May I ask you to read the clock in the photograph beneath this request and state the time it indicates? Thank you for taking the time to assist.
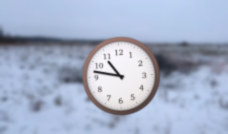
10:47
